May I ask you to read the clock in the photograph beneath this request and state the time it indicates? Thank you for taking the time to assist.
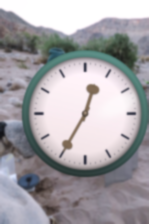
12:35
